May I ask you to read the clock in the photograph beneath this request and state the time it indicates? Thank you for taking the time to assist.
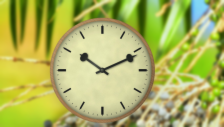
10:11
